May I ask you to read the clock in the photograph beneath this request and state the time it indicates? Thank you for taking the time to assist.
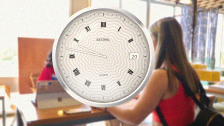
9:47
